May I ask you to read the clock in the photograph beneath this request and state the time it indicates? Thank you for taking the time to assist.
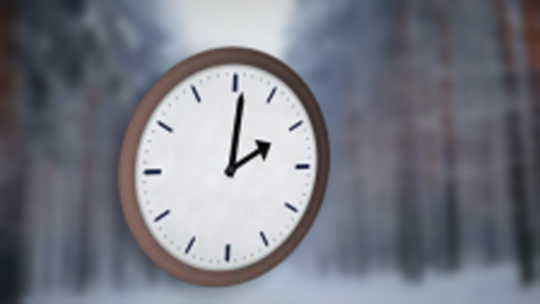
2:01
